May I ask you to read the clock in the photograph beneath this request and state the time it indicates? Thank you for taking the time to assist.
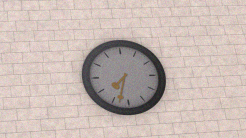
7:33
